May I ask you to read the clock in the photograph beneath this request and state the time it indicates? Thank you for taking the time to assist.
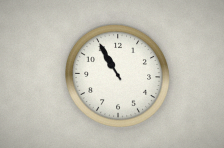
10:55
